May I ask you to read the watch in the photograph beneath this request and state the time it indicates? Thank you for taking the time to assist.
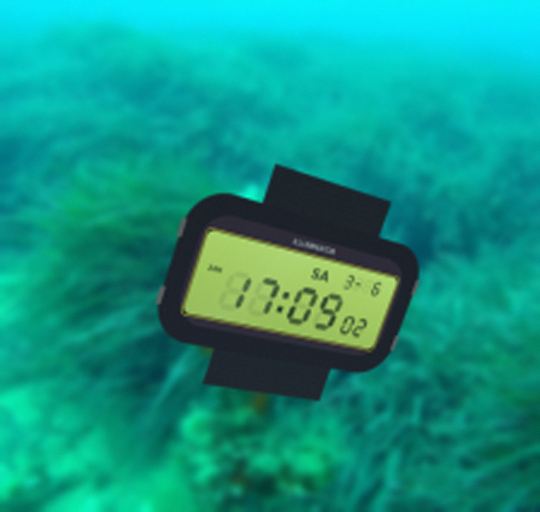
17:09:02
